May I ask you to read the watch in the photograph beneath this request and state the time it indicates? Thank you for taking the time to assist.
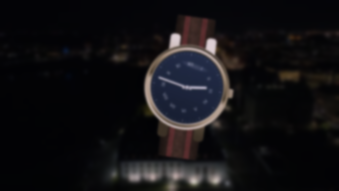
2:47
